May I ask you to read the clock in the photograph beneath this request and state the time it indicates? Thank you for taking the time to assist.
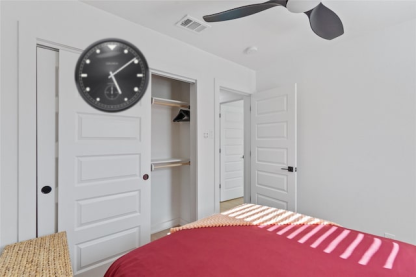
5:09
